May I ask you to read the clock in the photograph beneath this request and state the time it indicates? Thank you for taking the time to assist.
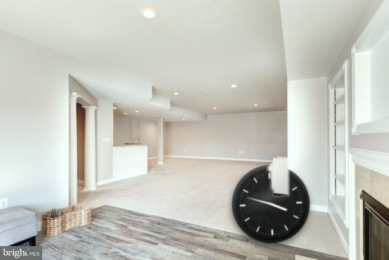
3:48
